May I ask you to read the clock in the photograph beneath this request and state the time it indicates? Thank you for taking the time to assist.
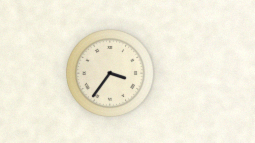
3:36
